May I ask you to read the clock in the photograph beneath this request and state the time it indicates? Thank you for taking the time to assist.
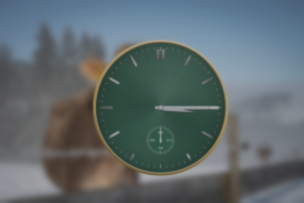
3:15
